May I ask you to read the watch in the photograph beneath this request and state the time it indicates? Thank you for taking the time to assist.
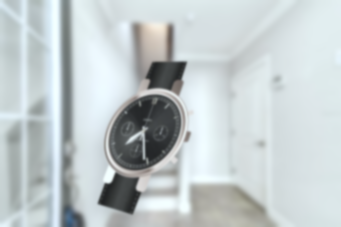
7:26
